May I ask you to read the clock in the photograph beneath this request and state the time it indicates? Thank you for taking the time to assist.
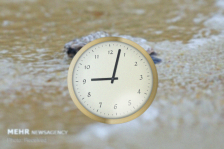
9:03
